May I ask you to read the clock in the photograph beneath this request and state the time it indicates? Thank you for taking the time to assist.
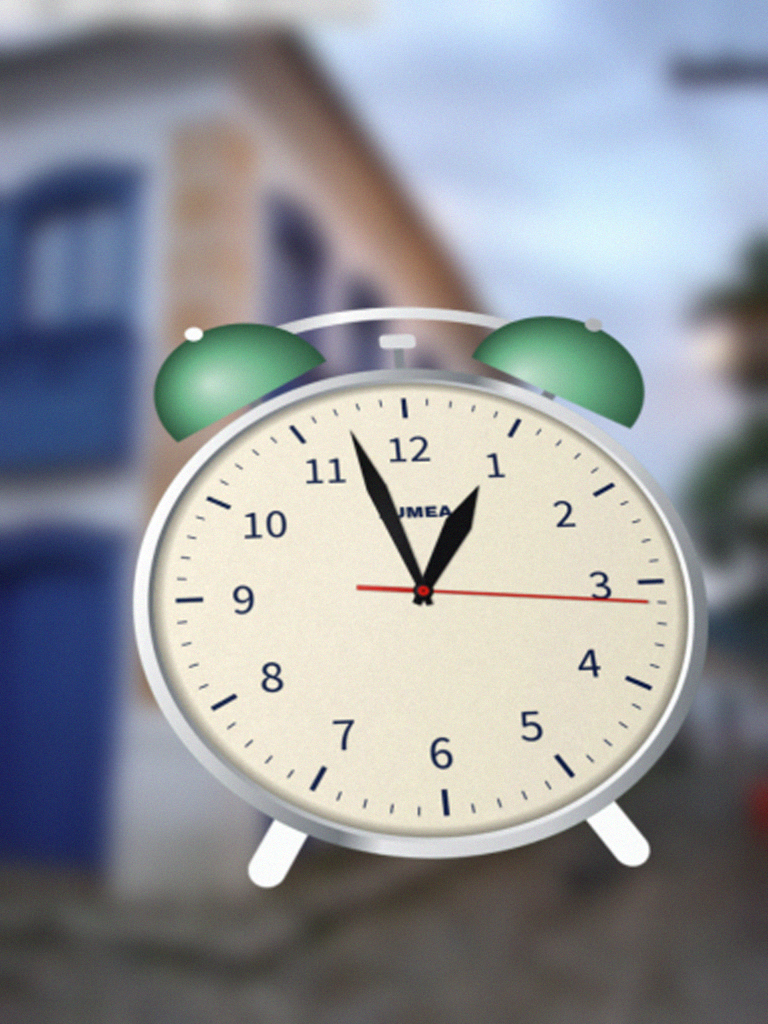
12:57:16
